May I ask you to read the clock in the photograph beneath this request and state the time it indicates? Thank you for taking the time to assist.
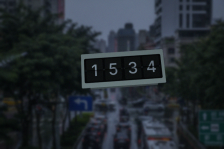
15:34
